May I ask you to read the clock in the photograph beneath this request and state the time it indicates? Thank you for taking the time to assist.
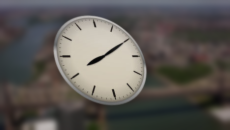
8:10
